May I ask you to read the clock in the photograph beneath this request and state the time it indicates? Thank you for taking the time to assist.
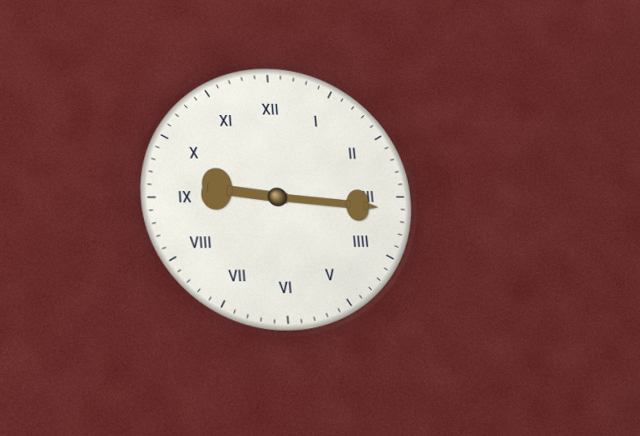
9:16
